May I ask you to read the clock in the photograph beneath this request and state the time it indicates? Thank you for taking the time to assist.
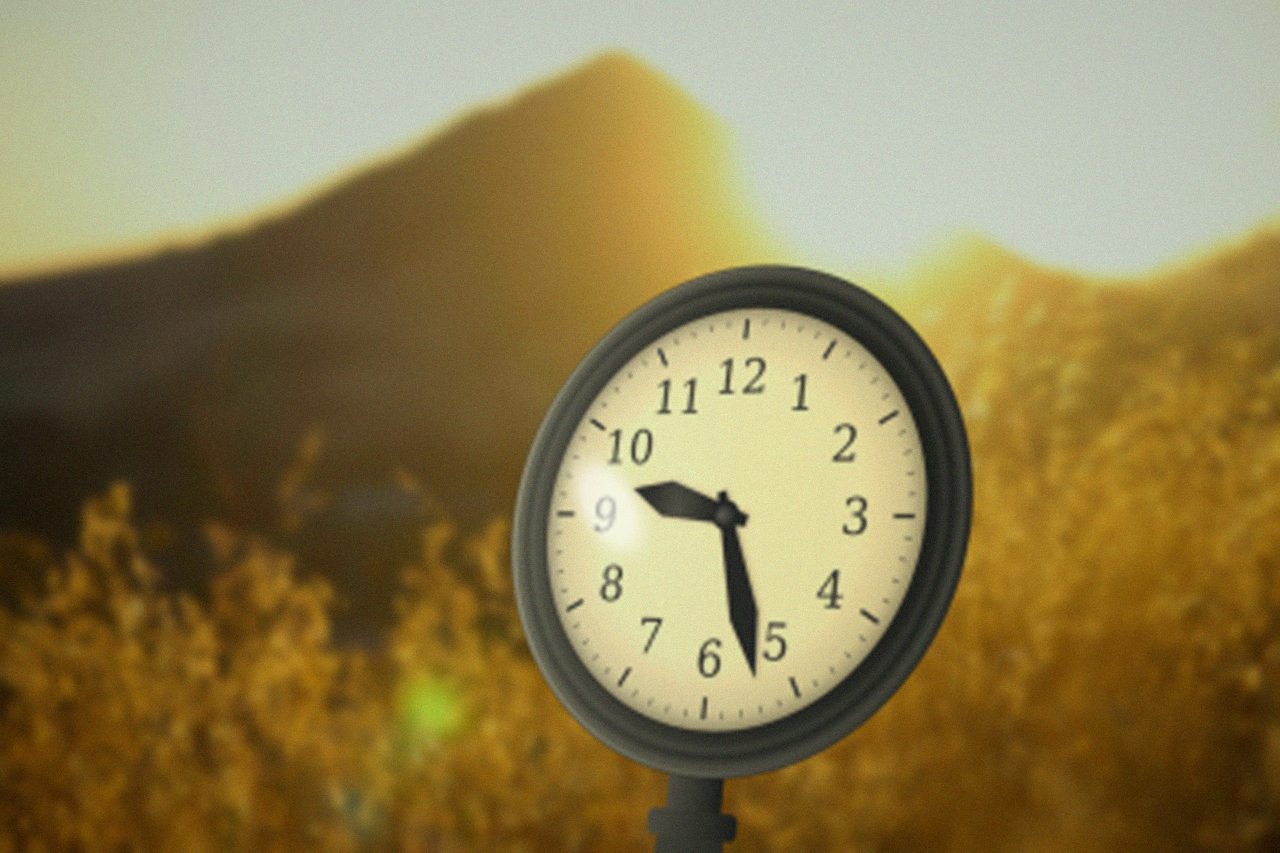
9:27
